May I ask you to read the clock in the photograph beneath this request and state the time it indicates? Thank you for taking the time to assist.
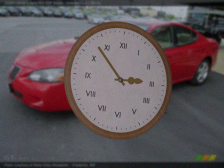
2:53
